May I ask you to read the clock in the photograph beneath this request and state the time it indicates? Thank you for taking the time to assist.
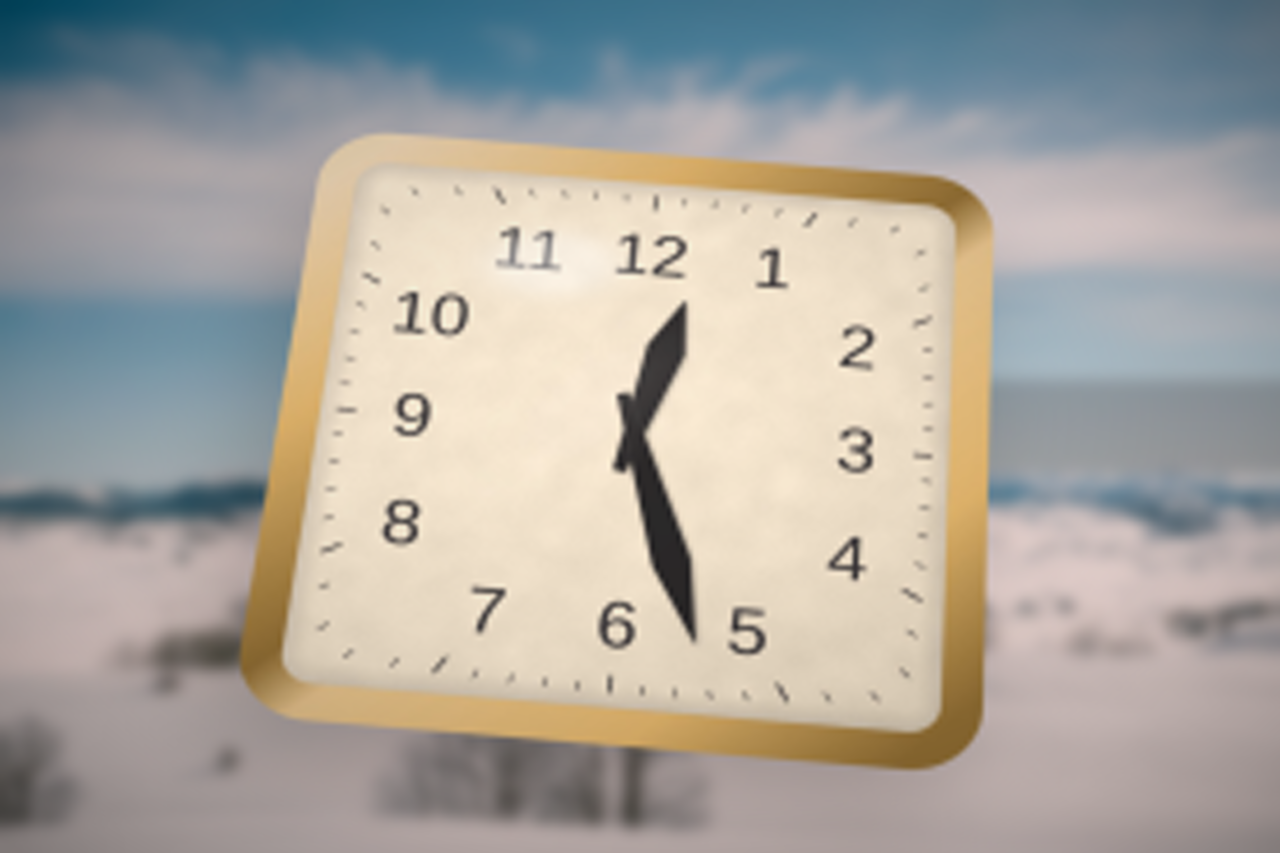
12:27
